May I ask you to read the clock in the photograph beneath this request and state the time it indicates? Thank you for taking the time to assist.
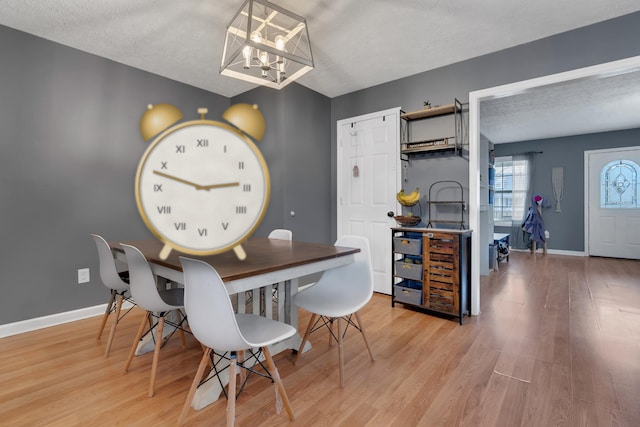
2:48
